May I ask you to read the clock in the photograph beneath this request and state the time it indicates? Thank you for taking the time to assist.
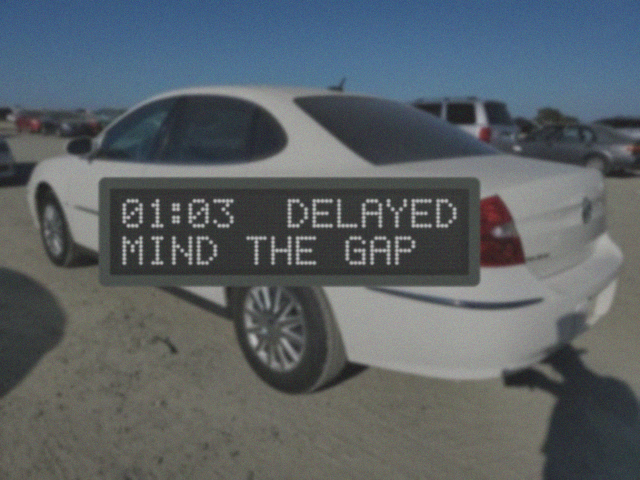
1:03
